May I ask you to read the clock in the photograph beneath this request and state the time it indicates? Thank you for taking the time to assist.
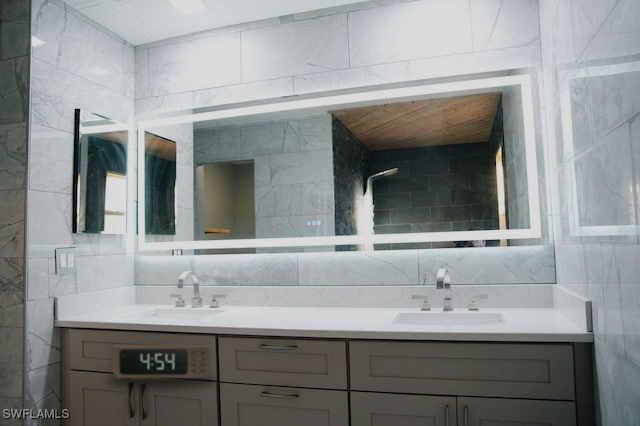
4:54
